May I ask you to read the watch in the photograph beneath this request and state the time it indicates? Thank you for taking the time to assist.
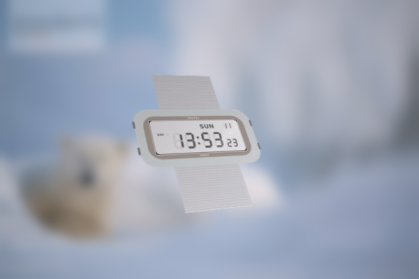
13:53:23
